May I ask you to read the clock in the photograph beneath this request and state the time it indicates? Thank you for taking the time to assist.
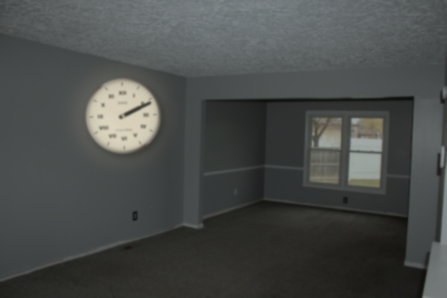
2:11
